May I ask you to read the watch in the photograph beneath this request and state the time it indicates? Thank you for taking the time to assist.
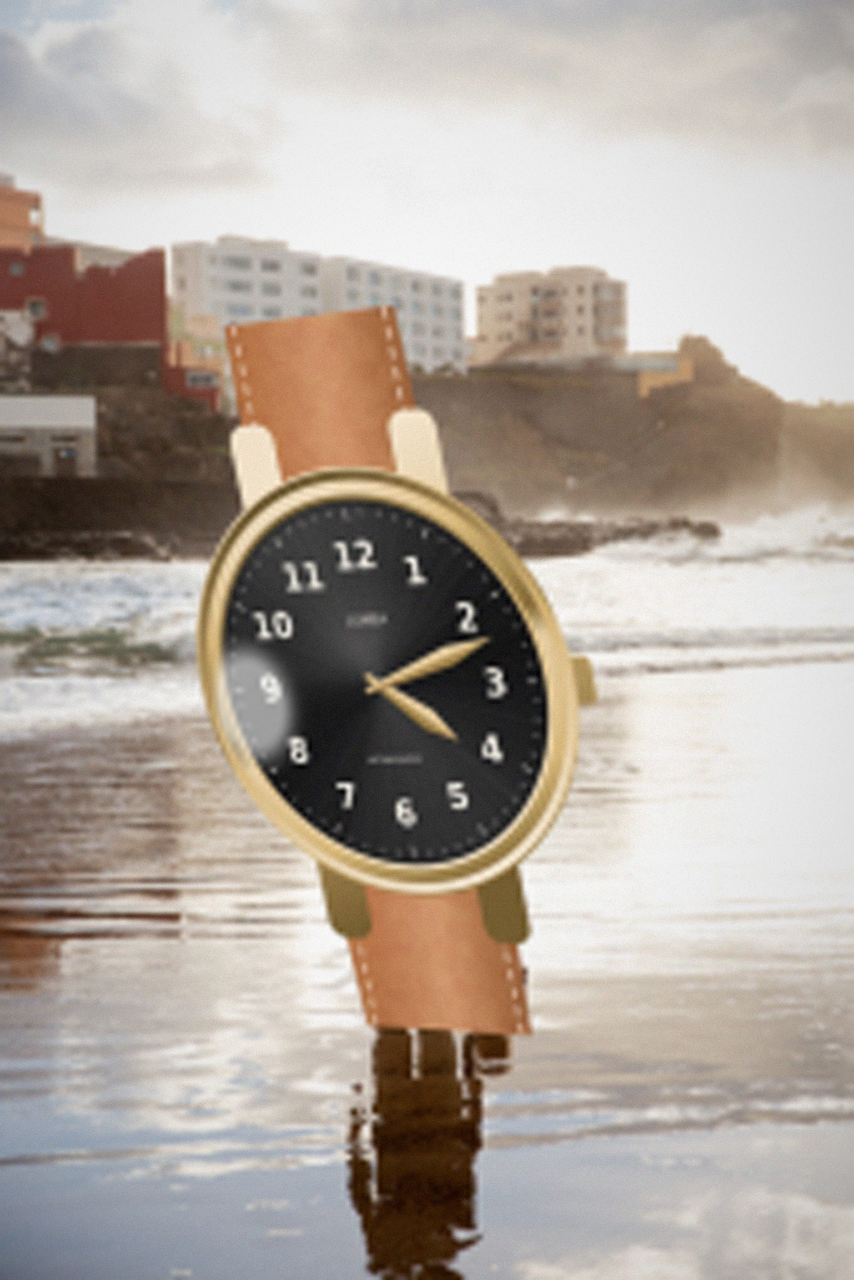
4:12
